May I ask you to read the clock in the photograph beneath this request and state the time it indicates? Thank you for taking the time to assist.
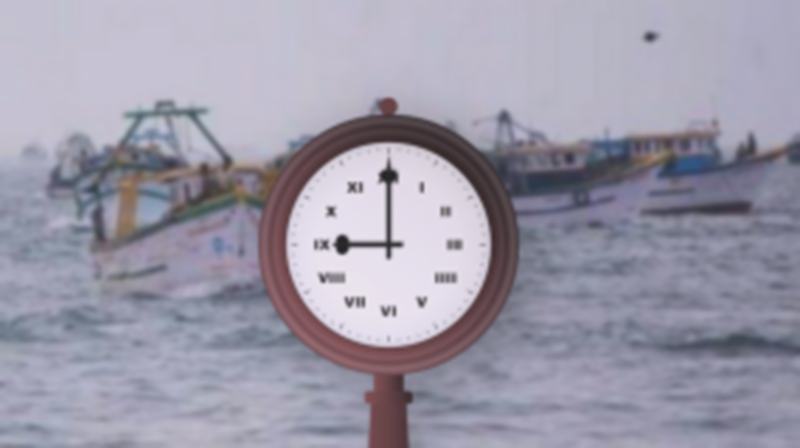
9:00
